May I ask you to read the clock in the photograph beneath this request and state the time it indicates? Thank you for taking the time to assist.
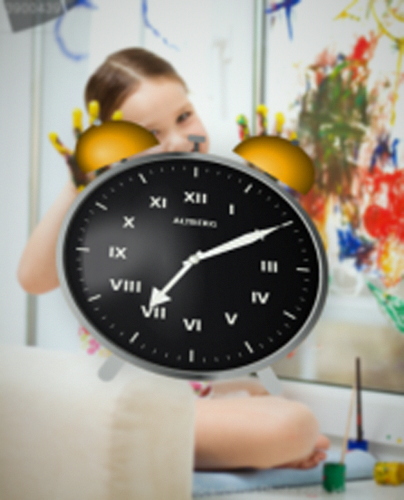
7:10
